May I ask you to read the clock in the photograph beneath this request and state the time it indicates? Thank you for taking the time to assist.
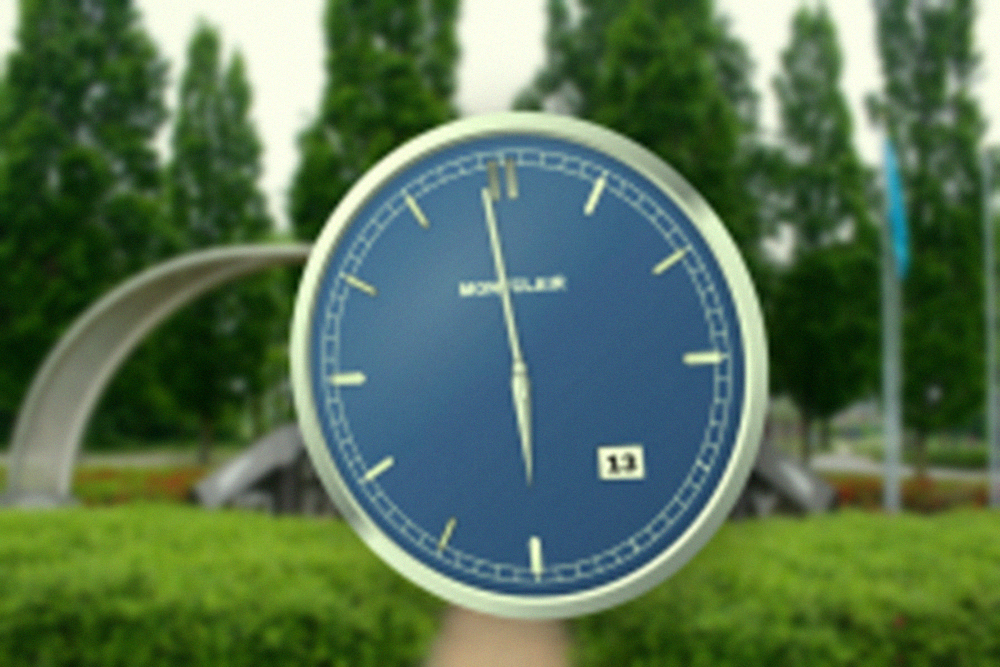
5:59
